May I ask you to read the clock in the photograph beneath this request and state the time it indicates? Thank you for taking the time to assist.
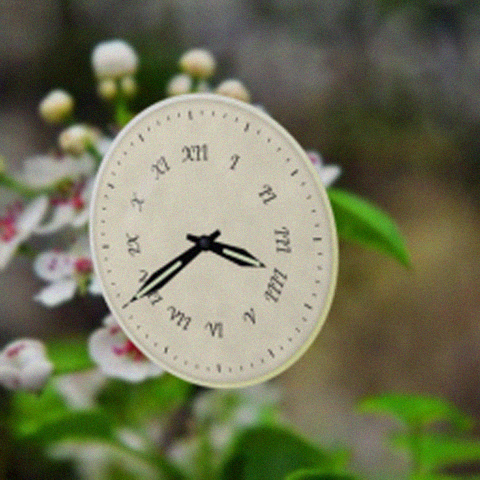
3:40
